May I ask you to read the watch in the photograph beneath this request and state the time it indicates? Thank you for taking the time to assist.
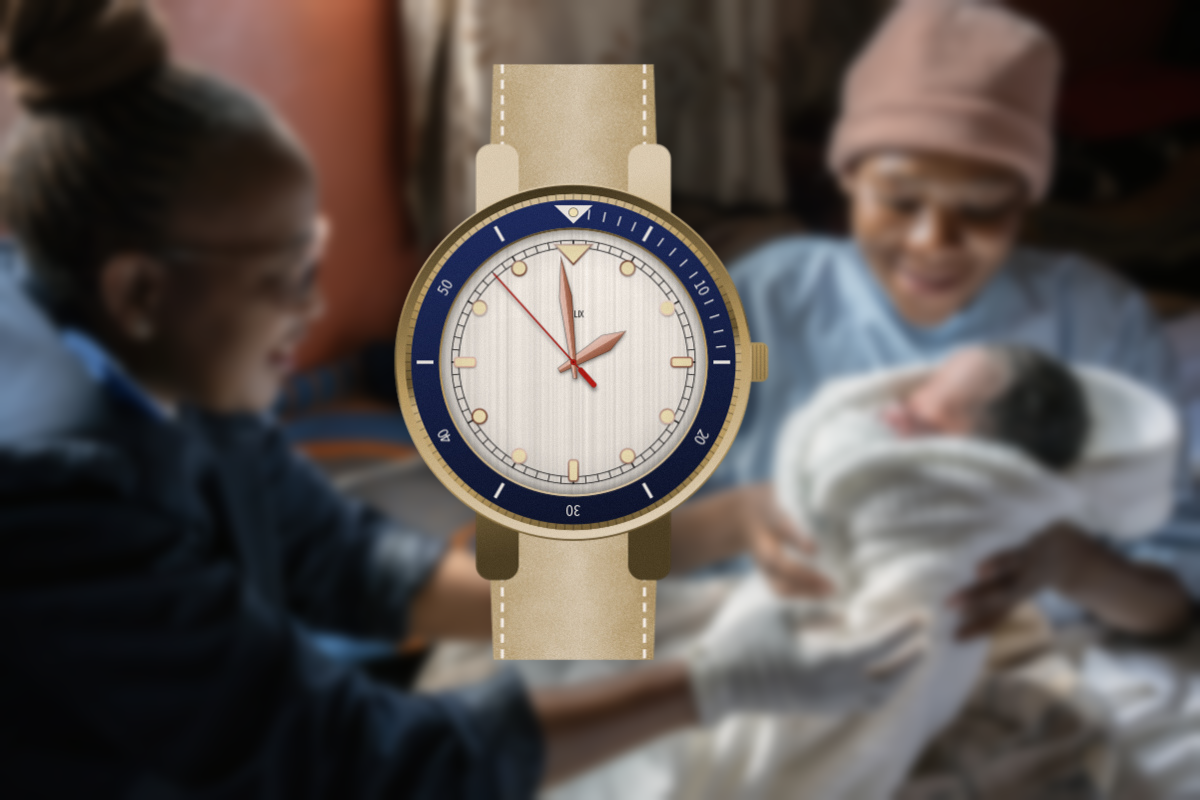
1:58:53
